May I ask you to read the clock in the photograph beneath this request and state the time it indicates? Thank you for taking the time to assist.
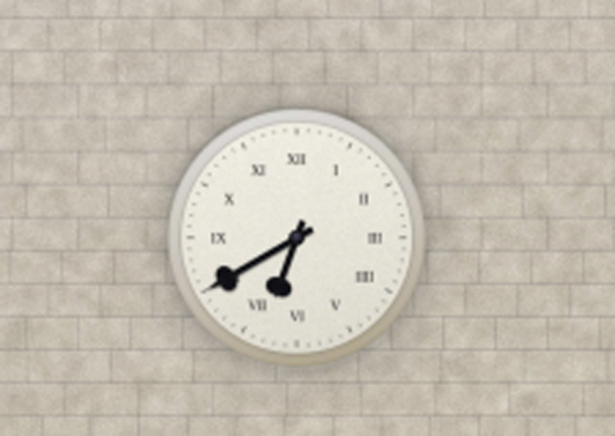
6:40
